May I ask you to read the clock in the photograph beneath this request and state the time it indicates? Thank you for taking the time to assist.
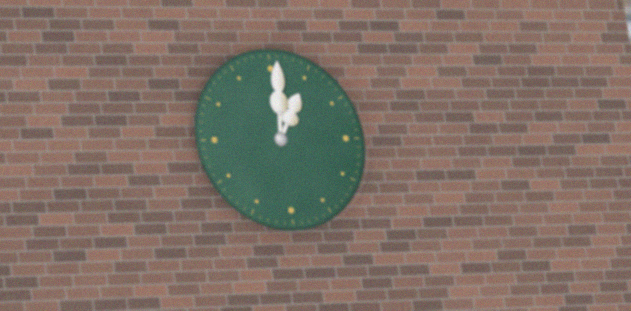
1:01
